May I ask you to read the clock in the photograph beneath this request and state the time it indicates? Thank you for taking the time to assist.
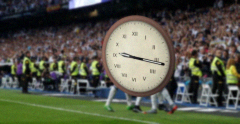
9:16
